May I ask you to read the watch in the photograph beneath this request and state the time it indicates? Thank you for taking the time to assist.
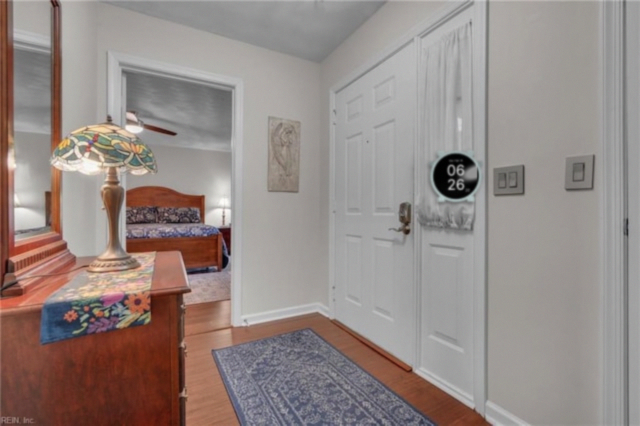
6:26
